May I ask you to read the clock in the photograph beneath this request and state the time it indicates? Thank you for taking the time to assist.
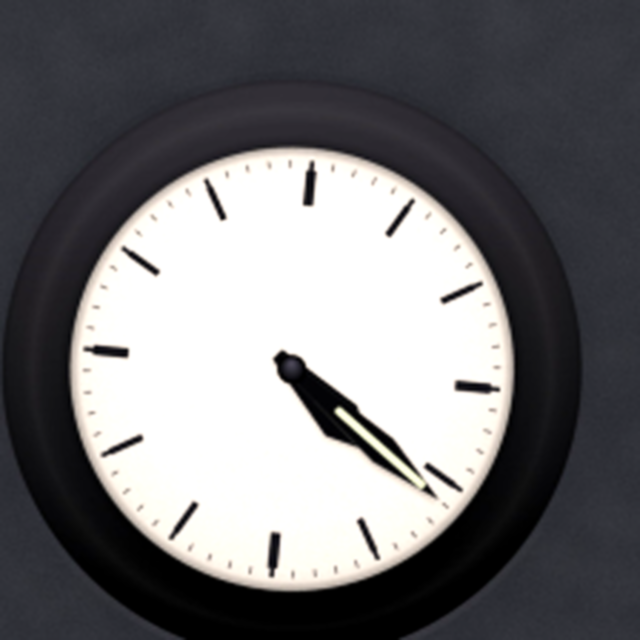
4:21
